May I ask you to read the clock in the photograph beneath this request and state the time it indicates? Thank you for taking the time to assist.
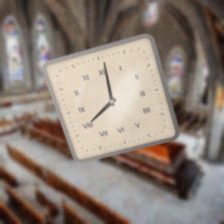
8:01
